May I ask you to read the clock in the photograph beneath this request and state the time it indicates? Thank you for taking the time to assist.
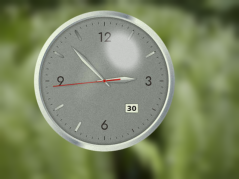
2:52:44
